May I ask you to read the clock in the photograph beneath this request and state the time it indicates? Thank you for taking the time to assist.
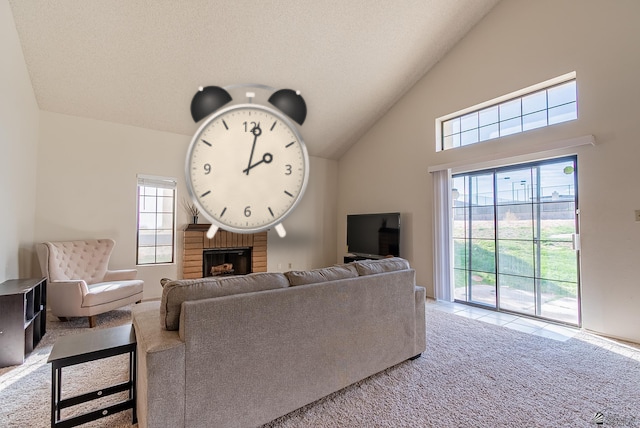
2:02
